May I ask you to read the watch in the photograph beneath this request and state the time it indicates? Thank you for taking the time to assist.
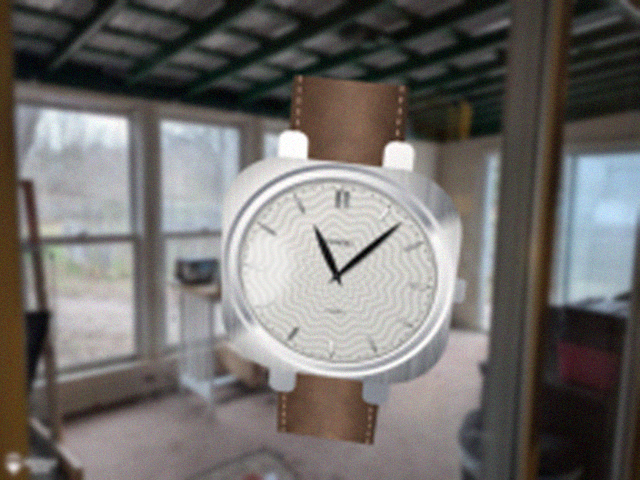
11:07
